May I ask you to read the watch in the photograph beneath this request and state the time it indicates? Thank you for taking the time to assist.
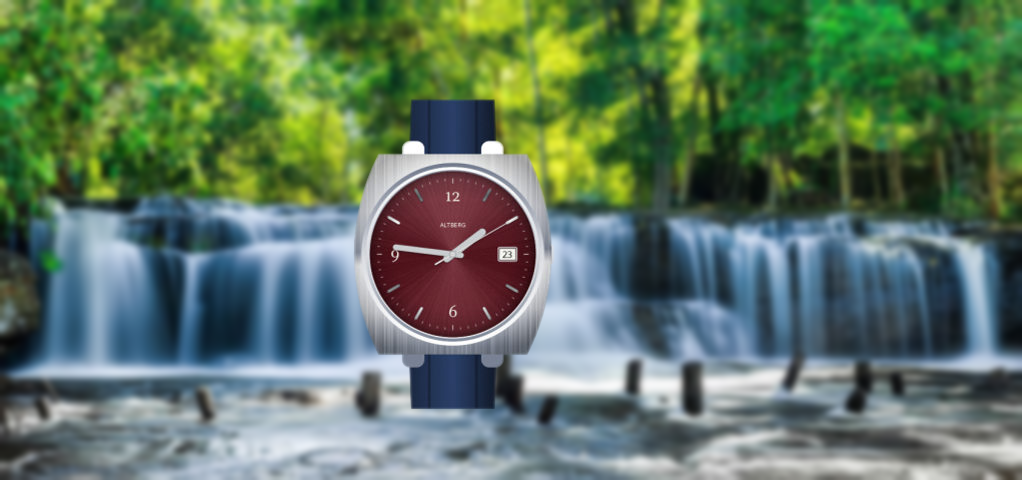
1:46:10
